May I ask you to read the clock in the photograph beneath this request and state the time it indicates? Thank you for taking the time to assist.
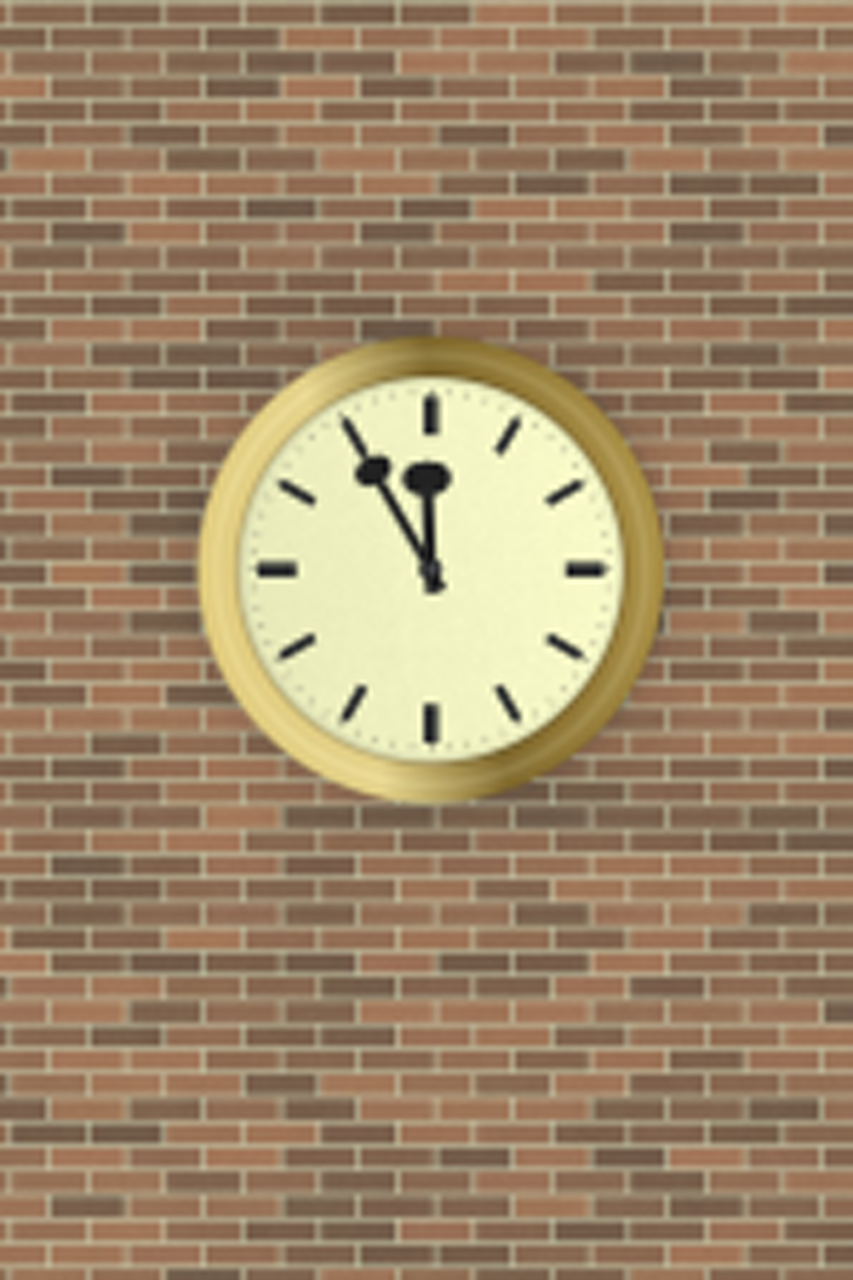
11:55
